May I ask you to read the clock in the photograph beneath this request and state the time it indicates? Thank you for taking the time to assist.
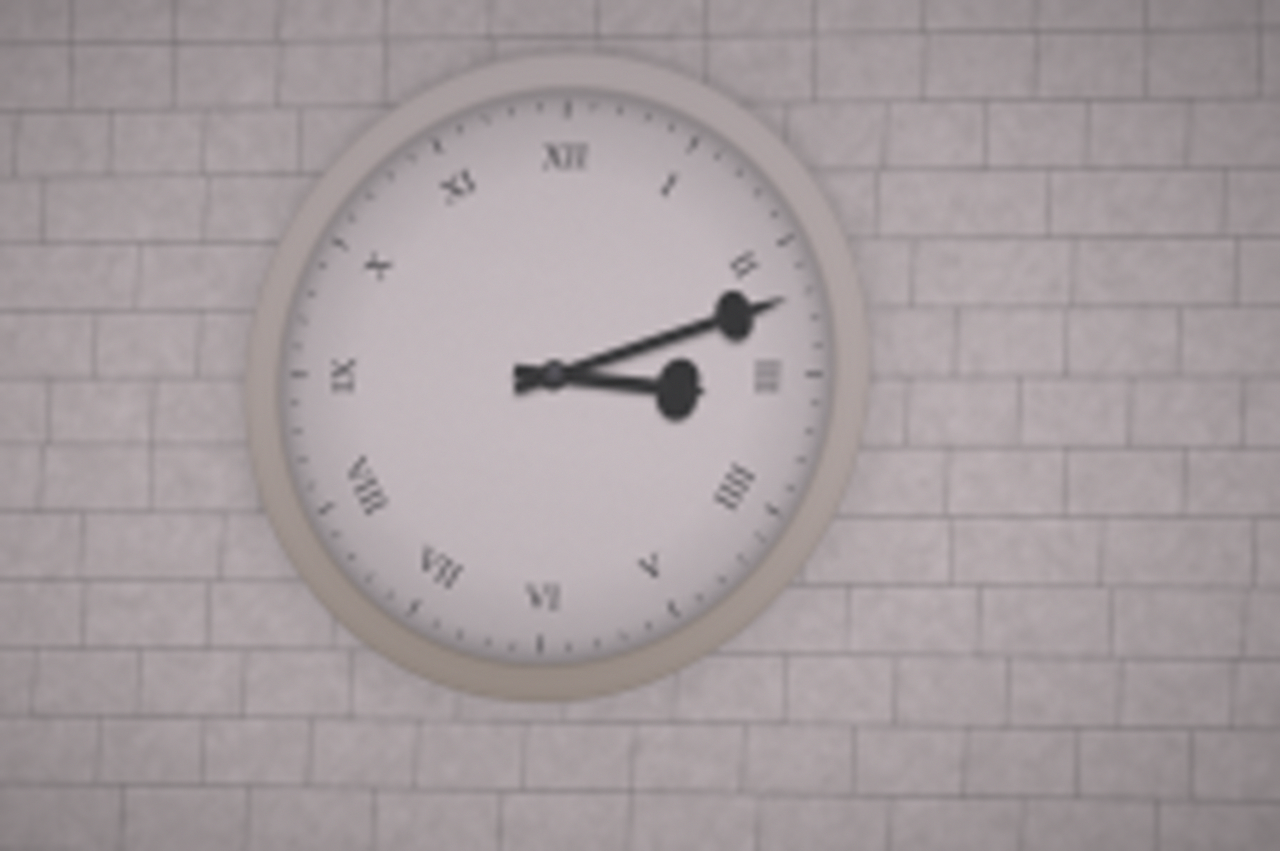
3:12
